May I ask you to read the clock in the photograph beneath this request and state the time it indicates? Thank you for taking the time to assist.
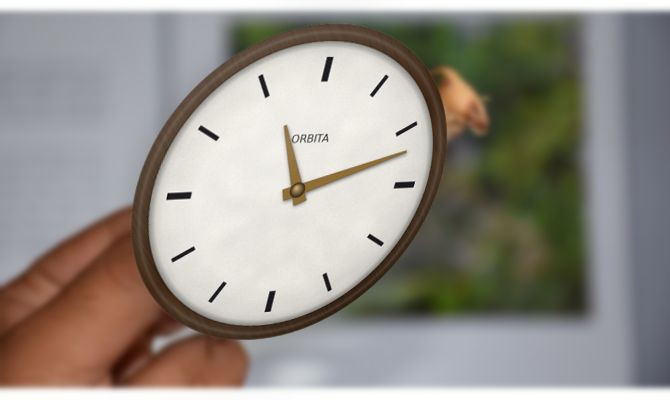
11:12
